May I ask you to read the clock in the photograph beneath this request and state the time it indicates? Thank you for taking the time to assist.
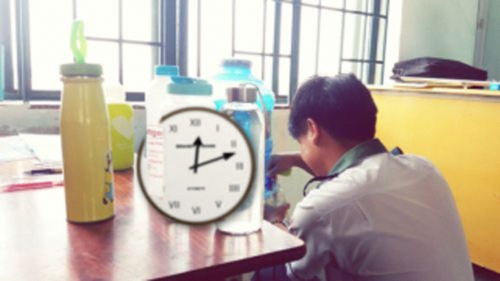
12:12
